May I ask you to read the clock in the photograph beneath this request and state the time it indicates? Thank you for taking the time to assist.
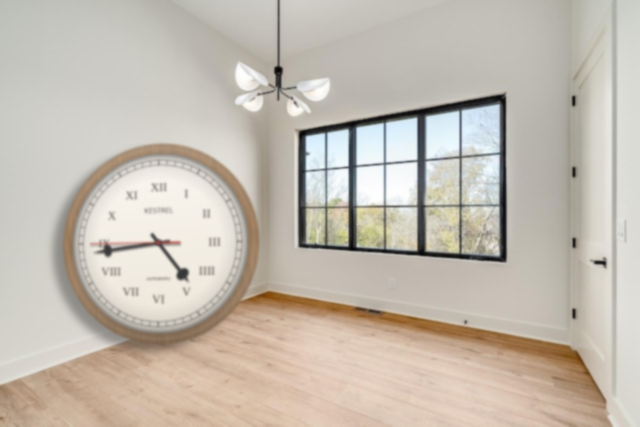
4:43:45
